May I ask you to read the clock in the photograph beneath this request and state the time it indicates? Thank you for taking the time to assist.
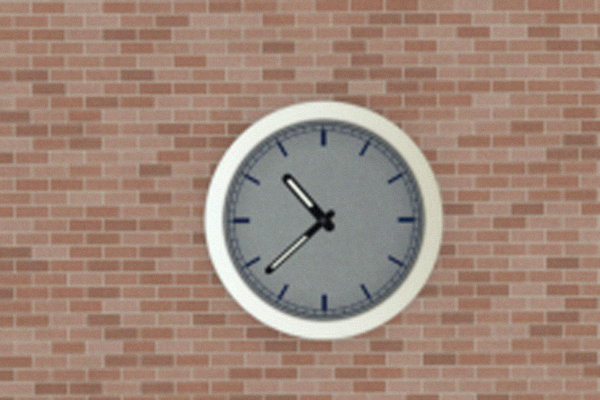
10:38
